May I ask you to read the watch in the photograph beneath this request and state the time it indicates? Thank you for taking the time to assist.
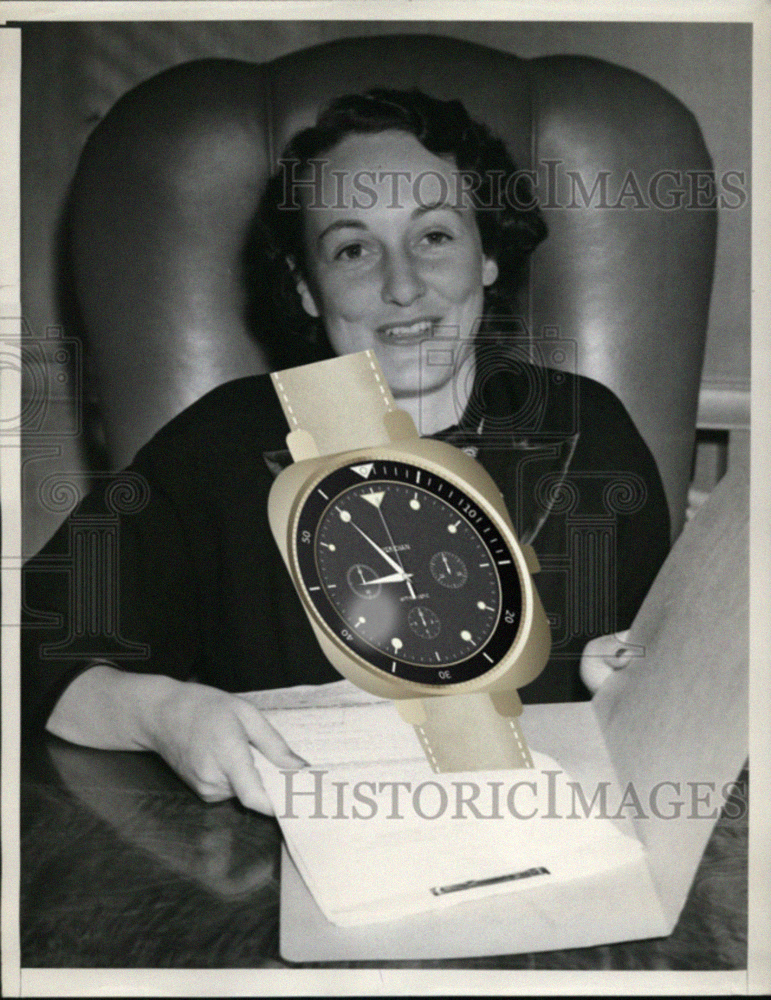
8:55
